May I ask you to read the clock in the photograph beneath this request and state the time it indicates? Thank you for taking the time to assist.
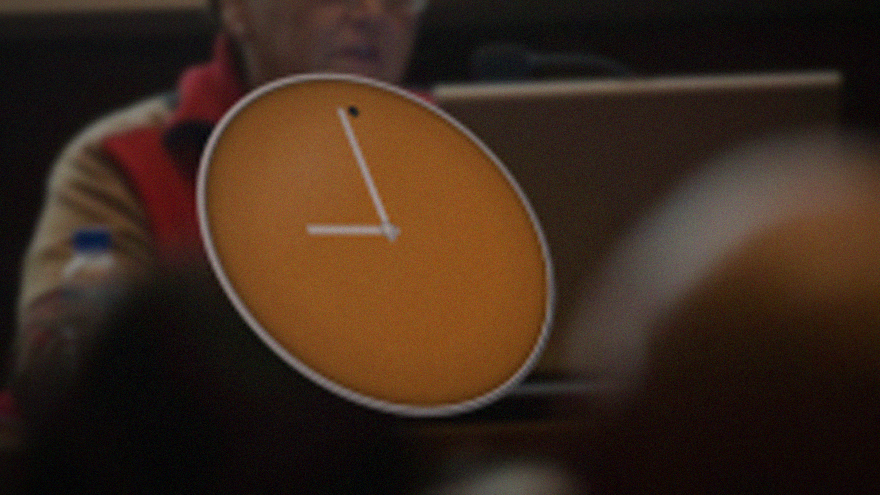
8:59
